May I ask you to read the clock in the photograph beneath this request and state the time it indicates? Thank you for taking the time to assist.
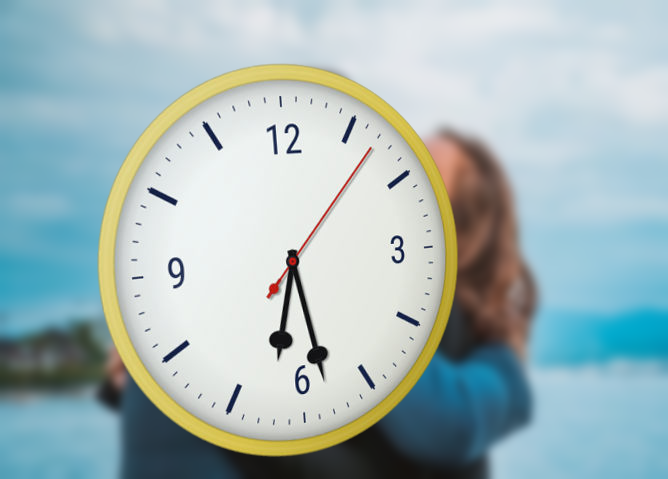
6:28:07
